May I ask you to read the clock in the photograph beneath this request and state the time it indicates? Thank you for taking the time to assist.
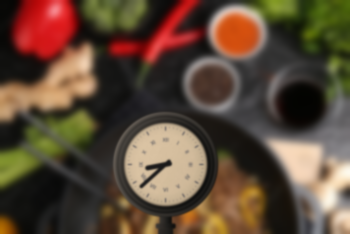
8:38
